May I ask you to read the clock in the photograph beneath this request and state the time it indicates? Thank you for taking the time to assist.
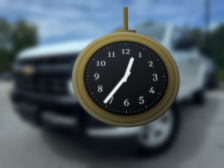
12:36
